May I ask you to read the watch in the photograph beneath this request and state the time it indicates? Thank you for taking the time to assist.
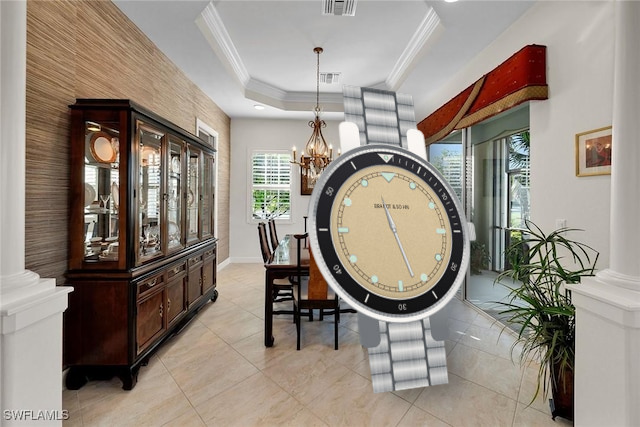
11:27
